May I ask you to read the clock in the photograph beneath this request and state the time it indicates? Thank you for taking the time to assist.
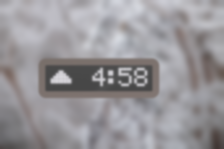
4:58
